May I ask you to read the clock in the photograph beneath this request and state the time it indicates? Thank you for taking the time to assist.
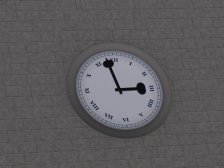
2:58
